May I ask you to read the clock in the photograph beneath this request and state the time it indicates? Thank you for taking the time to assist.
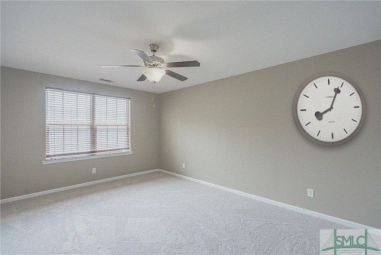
8:04
